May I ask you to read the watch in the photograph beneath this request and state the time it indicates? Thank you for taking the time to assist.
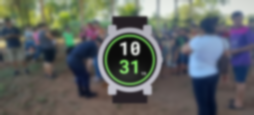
10:31
